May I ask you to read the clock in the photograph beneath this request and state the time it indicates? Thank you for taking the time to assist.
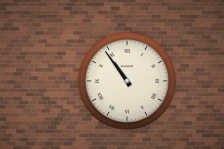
10:54
